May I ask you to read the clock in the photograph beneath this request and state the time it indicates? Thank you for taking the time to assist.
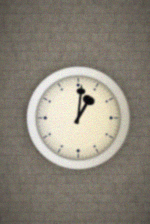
1:01
